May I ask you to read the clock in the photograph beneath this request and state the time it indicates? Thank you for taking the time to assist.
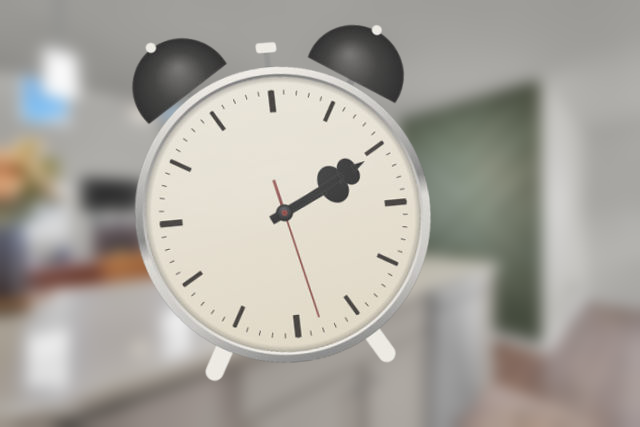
2:10:28
